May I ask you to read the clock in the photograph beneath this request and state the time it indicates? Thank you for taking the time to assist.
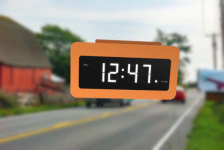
12:47
